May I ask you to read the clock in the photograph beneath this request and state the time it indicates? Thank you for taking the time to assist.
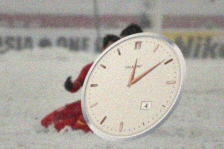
12:09
